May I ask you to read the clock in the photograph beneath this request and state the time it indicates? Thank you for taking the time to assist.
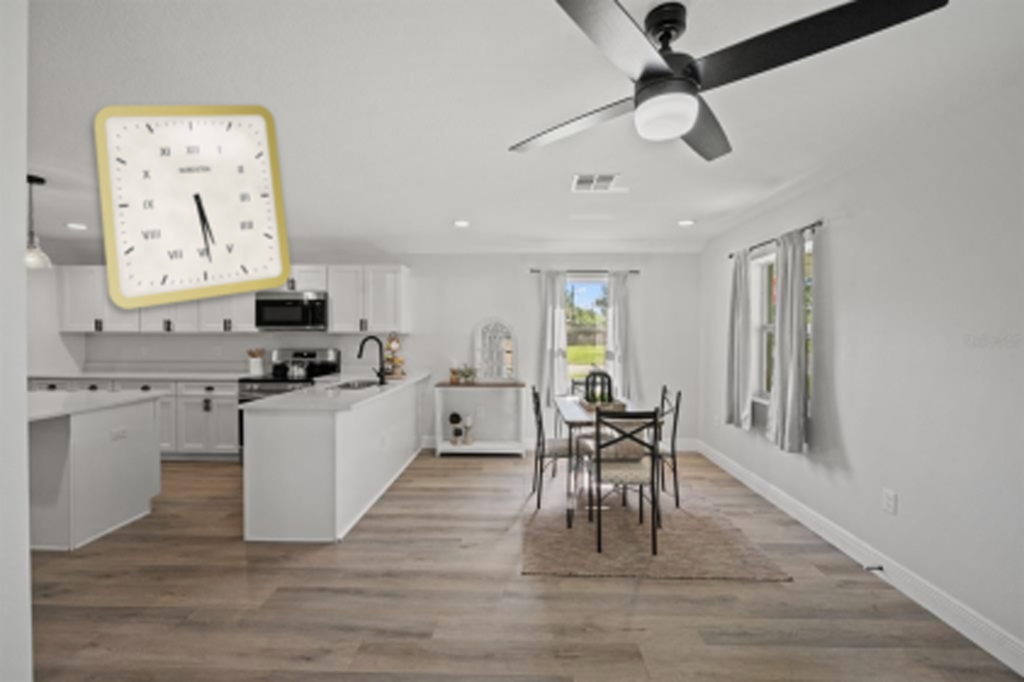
5:29
